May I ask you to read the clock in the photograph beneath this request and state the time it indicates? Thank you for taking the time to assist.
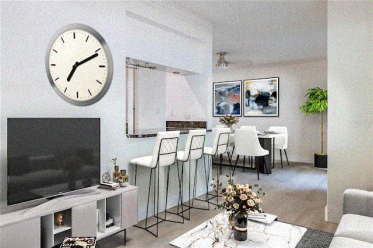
7:11
